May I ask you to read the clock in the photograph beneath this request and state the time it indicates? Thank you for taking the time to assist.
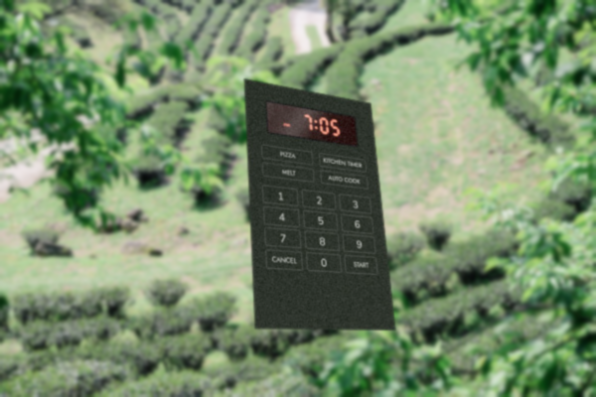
7:05
